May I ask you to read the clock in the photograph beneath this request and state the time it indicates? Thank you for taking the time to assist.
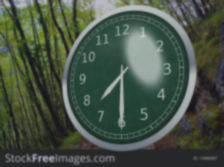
7:30
